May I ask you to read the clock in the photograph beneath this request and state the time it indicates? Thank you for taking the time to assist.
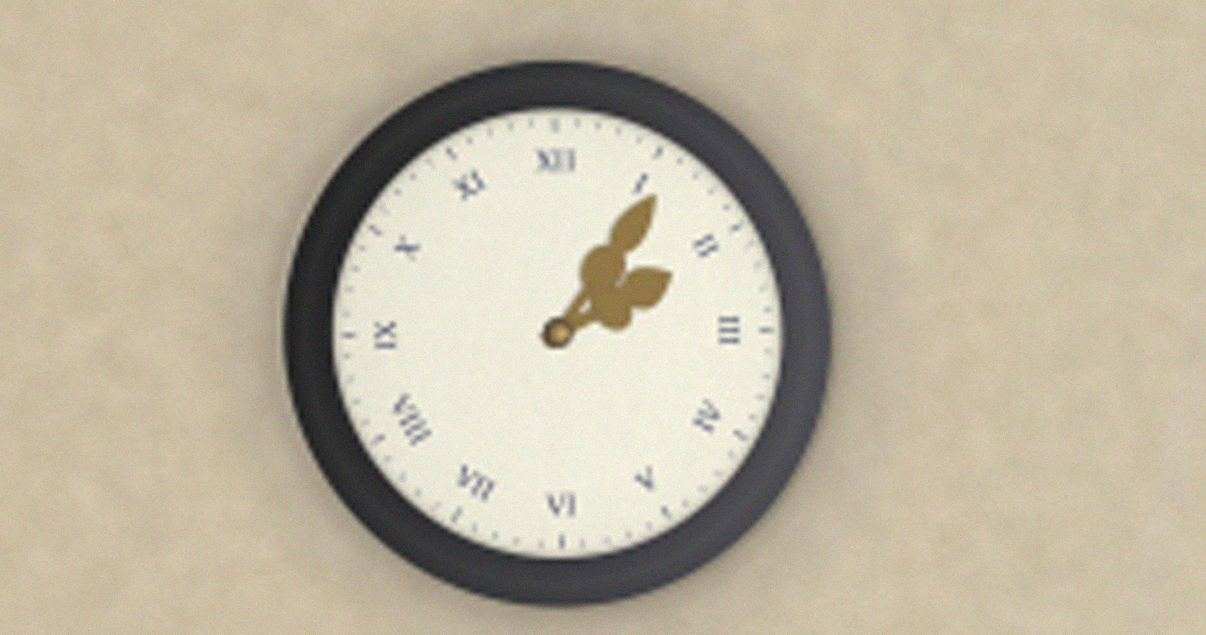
2:06
